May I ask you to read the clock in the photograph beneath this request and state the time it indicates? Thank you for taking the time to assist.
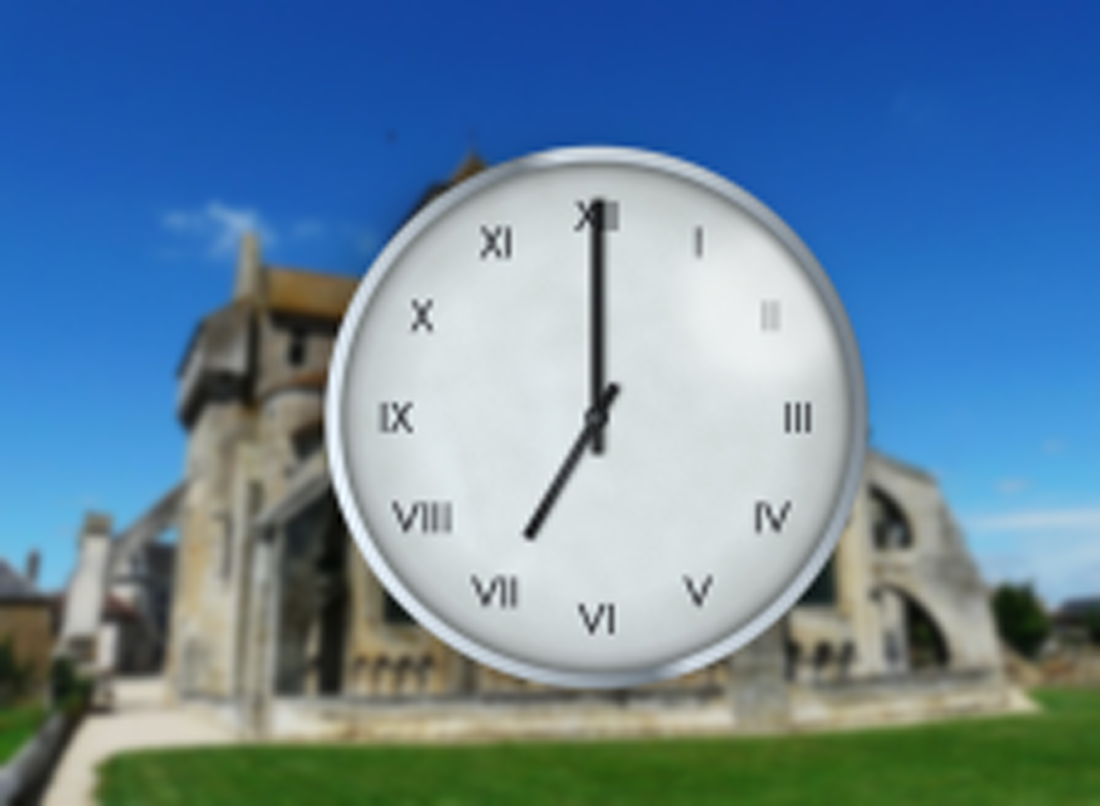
7:00
